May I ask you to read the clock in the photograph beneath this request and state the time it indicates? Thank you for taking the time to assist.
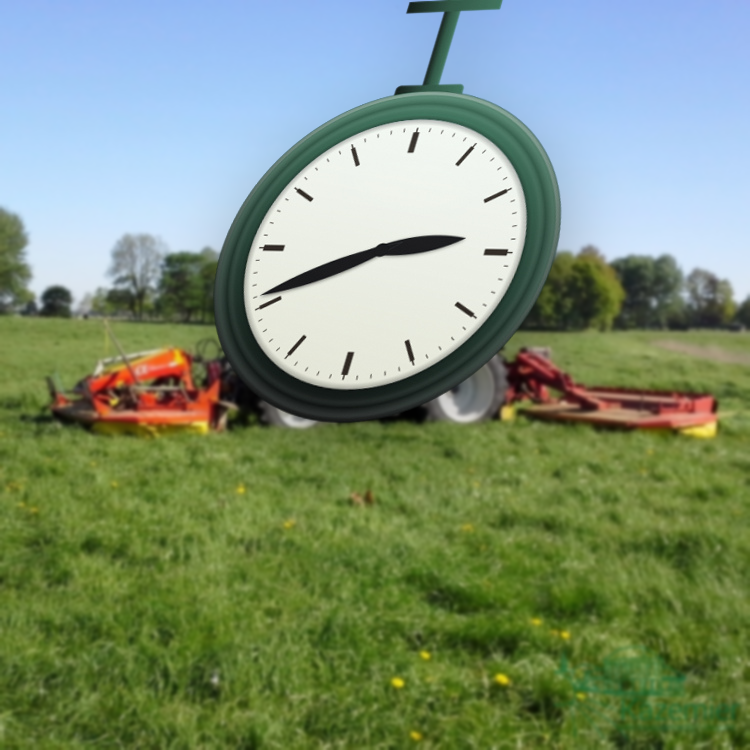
2:41
